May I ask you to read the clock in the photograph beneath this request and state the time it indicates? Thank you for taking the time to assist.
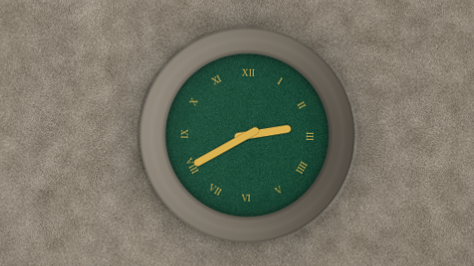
2:40
